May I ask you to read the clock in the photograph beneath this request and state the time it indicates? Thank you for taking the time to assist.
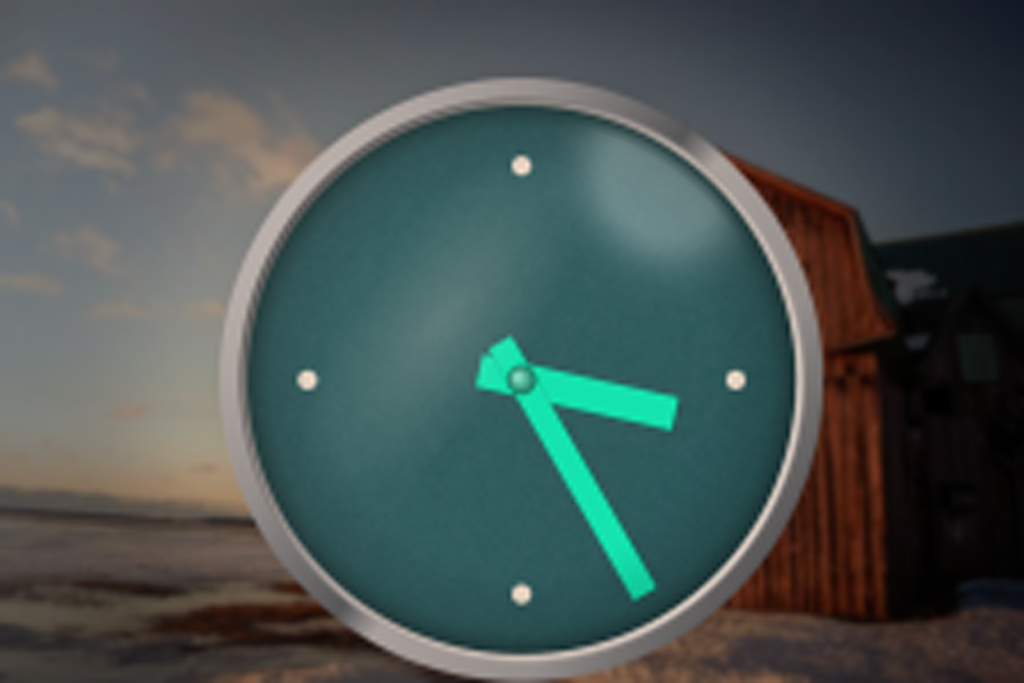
3:25
